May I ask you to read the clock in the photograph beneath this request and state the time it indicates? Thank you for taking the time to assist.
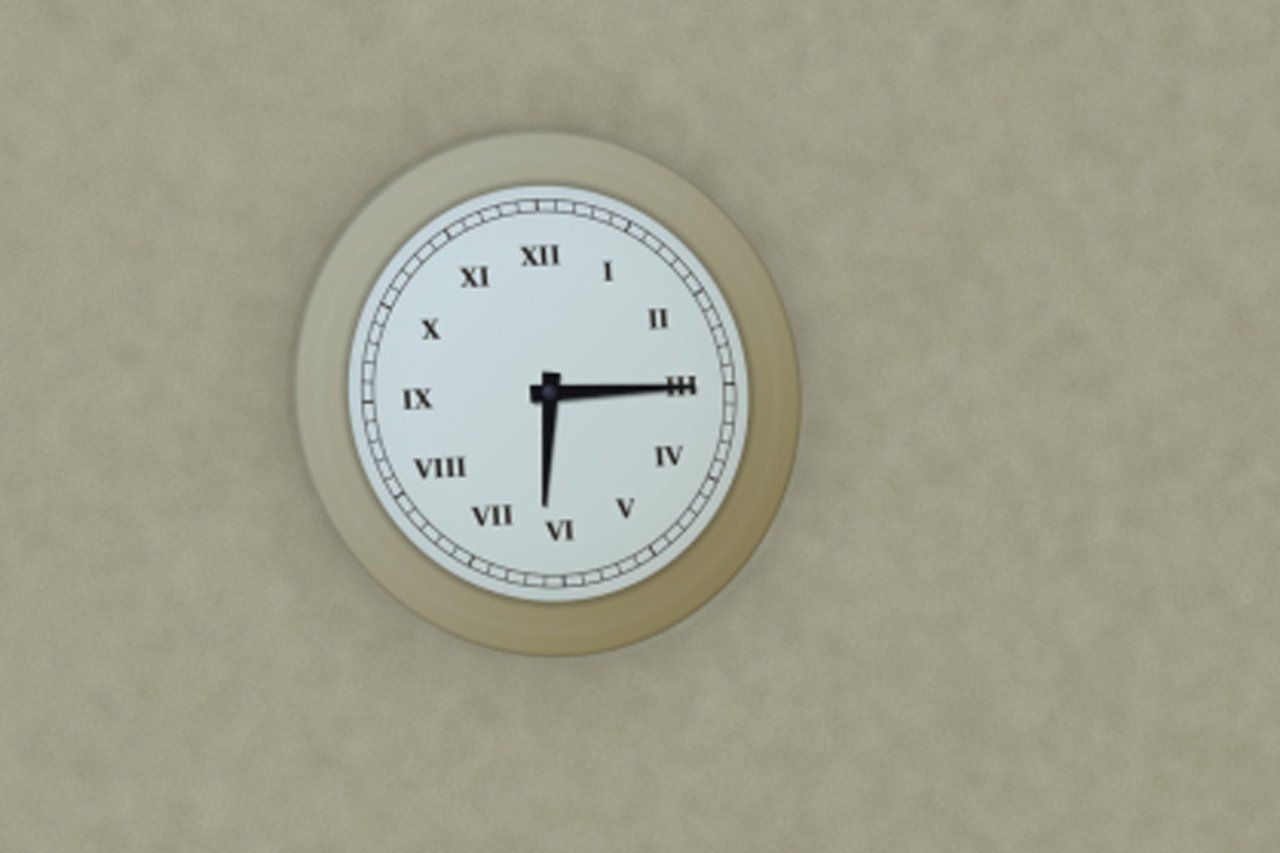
6:15
